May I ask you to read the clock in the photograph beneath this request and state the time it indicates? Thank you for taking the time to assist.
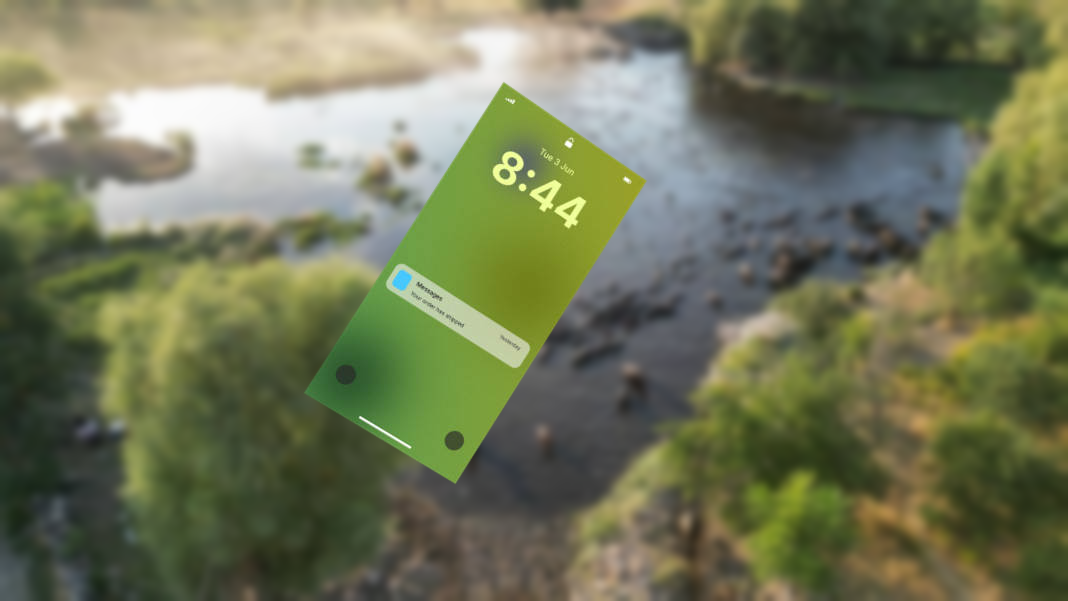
8:44
